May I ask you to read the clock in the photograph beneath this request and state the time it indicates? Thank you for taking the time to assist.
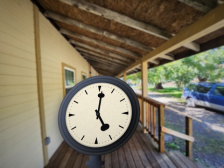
5:01
